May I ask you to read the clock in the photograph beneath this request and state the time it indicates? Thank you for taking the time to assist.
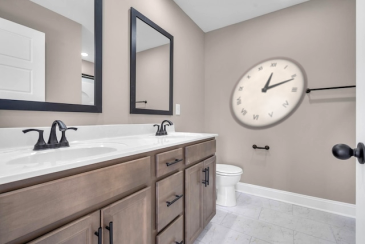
12:11
